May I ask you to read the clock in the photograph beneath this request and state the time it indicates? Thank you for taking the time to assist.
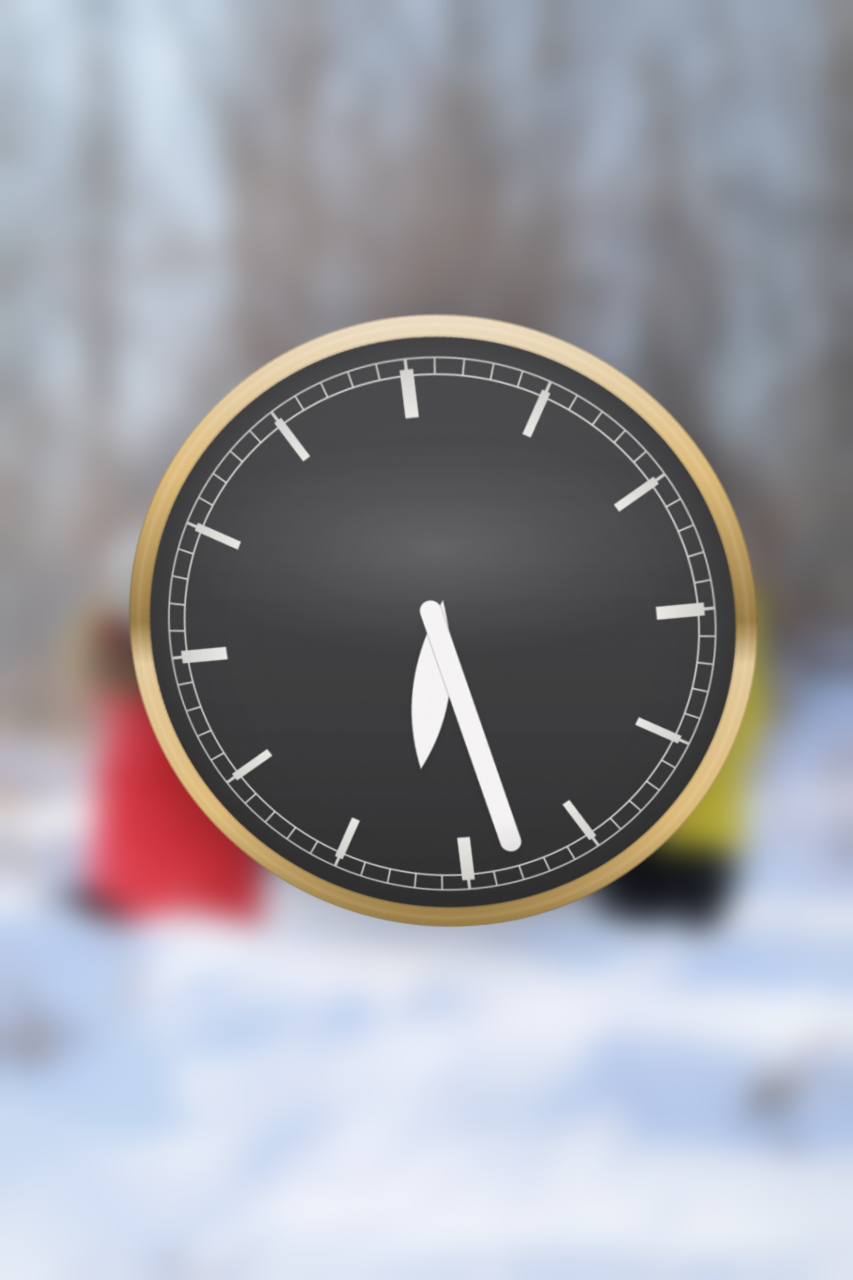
6:28
